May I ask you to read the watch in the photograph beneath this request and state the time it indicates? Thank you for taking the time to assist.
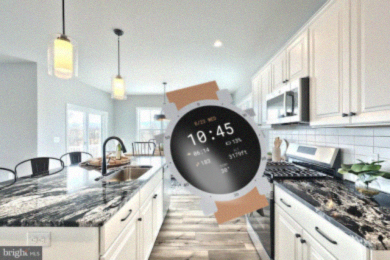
10:45
